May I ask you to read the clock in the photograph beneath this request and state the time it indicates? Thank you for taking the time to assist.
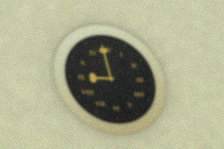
8:59
